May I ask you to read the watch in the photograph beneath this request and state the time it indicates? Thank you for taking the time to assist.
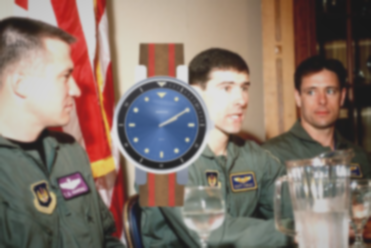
2:10
